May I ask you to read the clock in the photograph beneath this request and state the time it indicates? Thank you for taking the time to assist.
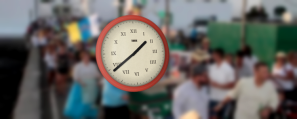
1:39
